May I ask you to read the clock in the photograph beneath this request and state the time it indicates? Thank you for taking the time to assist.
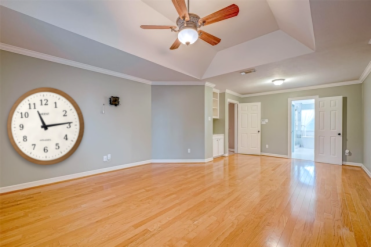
11:14
